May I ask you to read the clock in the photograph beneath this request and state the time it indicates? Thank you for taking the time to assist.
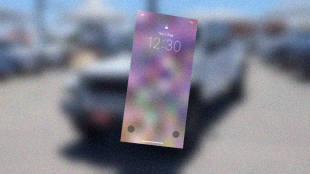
12:30
